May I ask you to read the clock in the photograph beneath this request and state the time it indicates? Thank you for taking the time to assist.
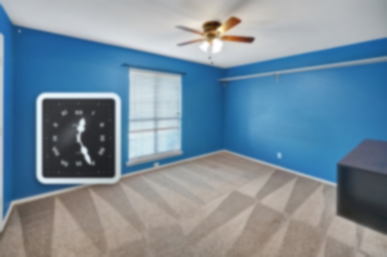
12:26
